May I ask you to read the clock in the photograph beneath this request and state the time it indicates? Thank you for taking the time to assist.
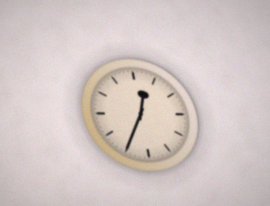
12:35
